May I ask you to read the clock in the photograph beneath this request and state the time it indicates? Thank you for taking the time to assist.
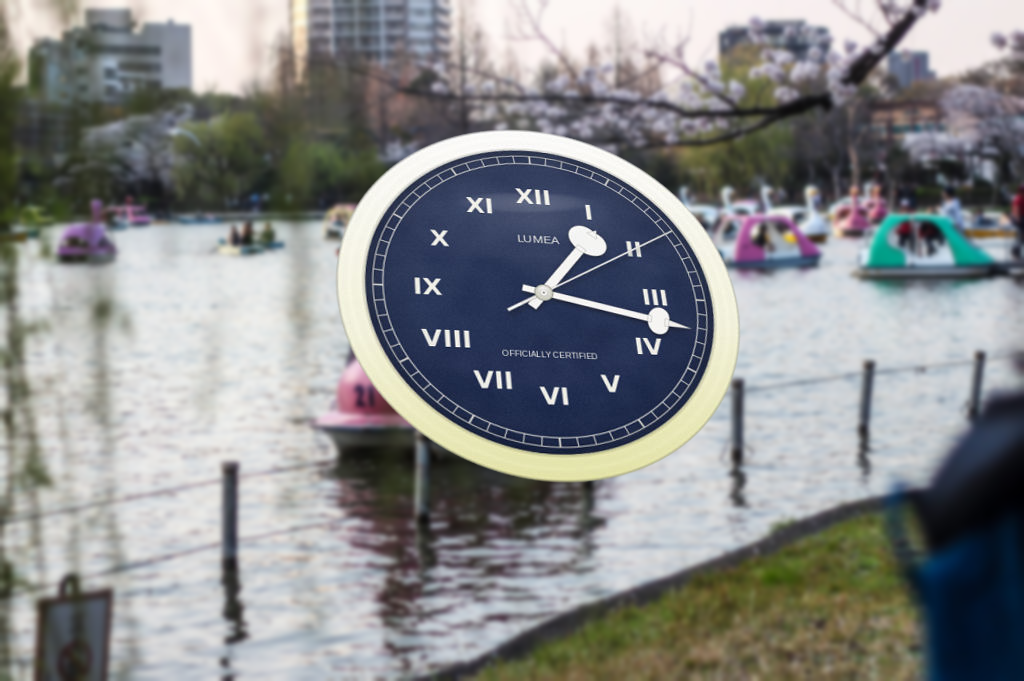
1:17:10
